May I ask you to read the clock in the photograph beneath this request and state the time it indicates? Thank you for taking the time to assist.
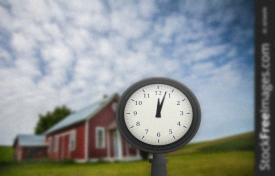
12:03
